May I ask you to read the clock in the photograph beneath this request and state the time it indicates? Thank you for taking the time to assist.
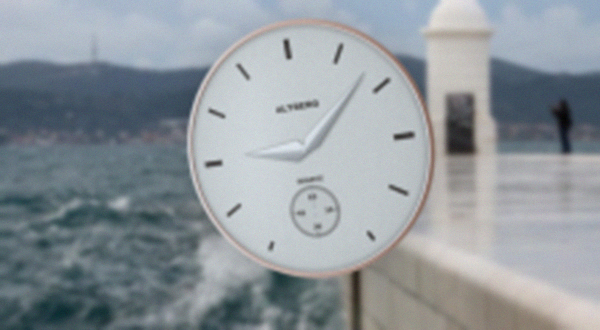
9:08
